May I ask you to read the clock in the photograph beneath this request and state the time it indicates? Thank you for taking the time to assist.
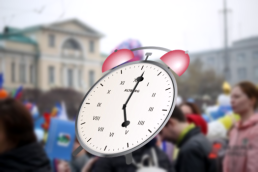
5:01
